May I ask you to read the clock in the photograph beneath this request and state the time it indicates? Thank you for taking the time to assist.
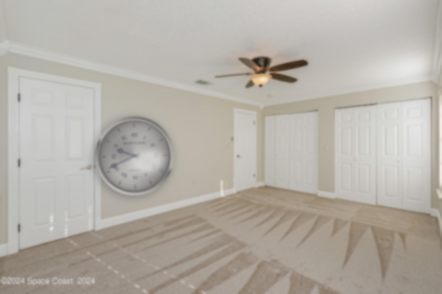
9:41
